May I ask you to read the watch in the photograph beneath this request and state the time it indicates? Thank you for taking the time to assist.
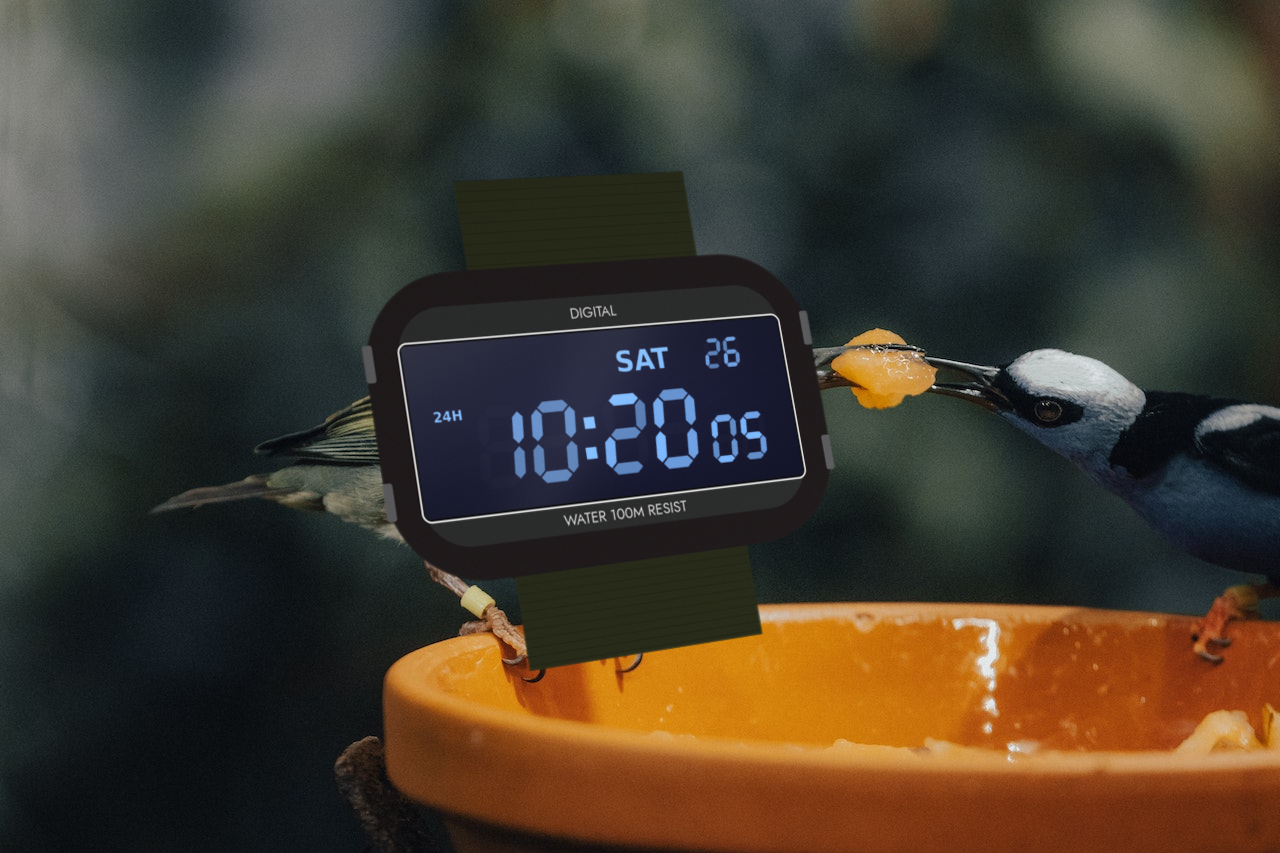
10:20:05
